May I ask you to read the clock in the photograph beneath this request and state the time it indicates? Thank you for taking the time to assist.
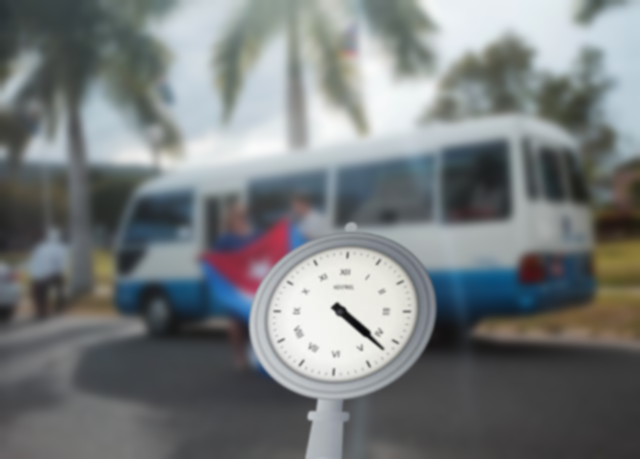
4:22
